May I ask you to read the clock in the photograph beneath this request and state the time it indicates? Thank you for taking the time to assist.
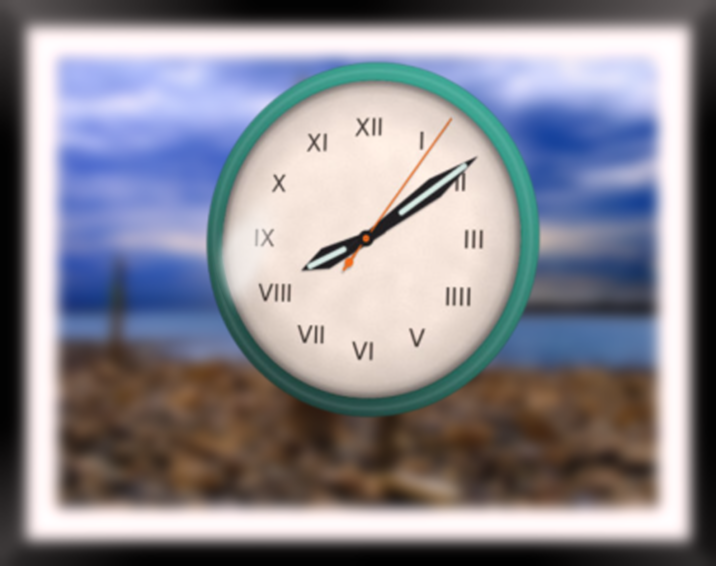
8:09:06
